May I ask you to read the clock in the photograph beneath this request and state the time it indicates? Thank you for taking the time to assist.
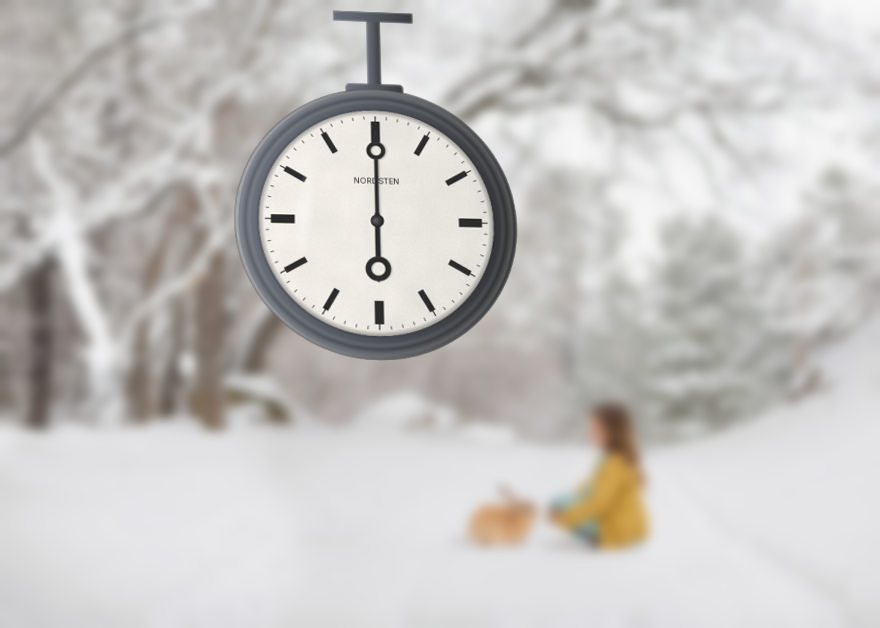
6:00
